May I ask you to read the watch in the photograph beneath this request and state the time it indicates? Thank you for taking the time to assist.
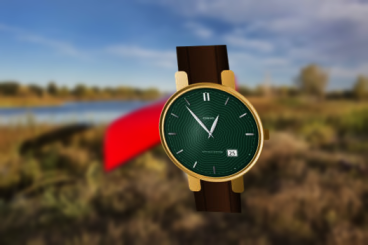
12:54
